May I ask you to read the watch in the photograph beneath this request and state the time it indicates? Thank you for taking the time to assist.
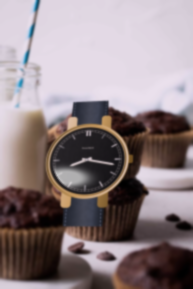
8:17
